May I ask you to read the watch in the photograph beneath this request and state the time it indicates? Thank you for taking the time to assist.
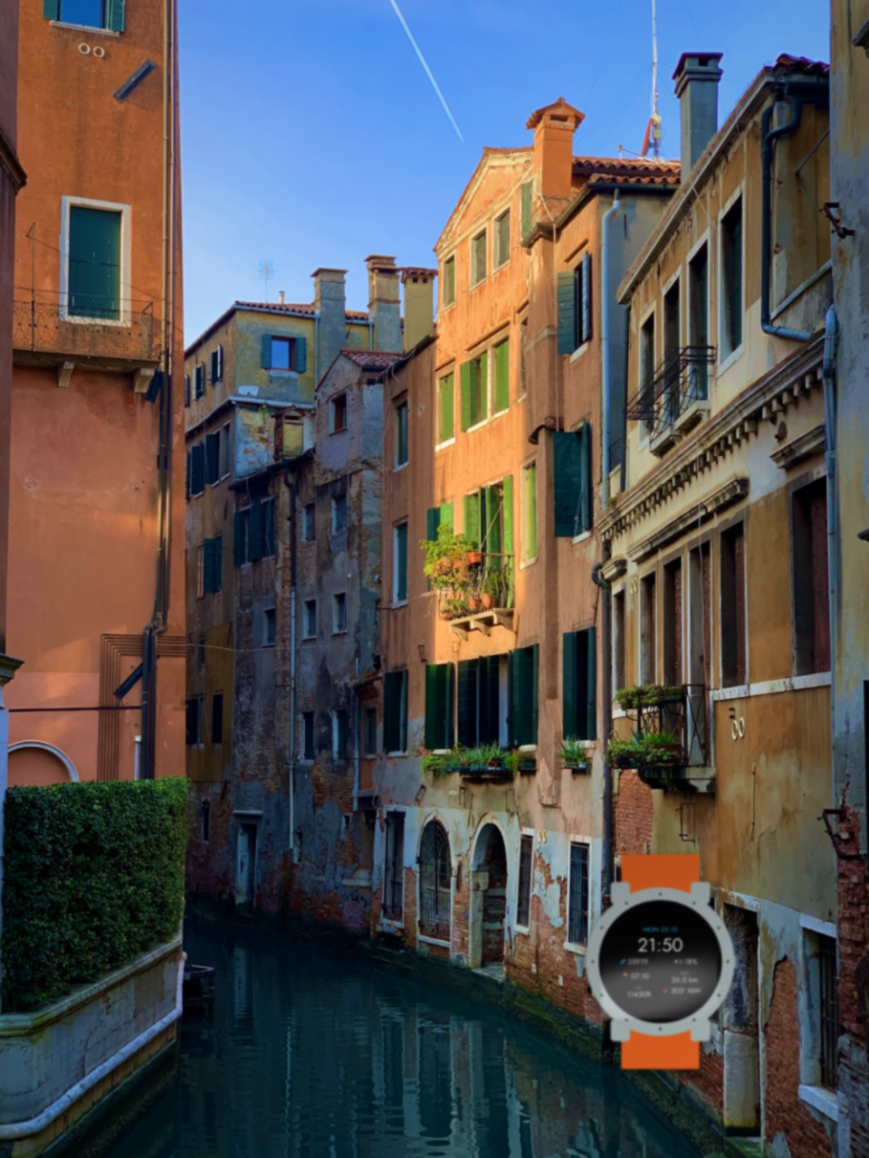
21:50
